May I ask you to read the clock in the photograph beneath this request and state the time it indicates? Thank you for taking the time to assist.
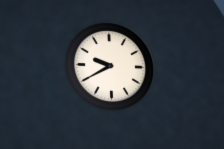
9:40
